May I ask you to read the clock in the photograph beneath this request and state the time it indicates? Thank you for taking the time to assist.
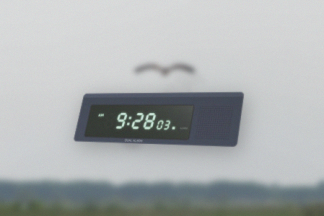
9:28:03
